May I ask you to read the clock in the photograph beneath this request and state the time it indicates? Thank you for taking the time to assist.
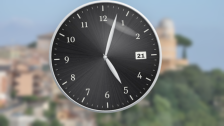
5:03
